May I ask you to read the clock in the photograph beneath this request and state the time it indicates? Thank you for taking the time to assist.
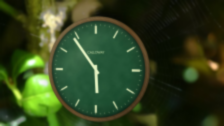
5:54
